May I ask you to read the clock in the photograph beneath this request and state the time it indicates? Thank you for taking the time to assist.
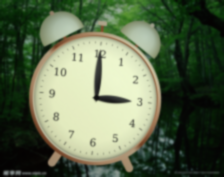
3:00
